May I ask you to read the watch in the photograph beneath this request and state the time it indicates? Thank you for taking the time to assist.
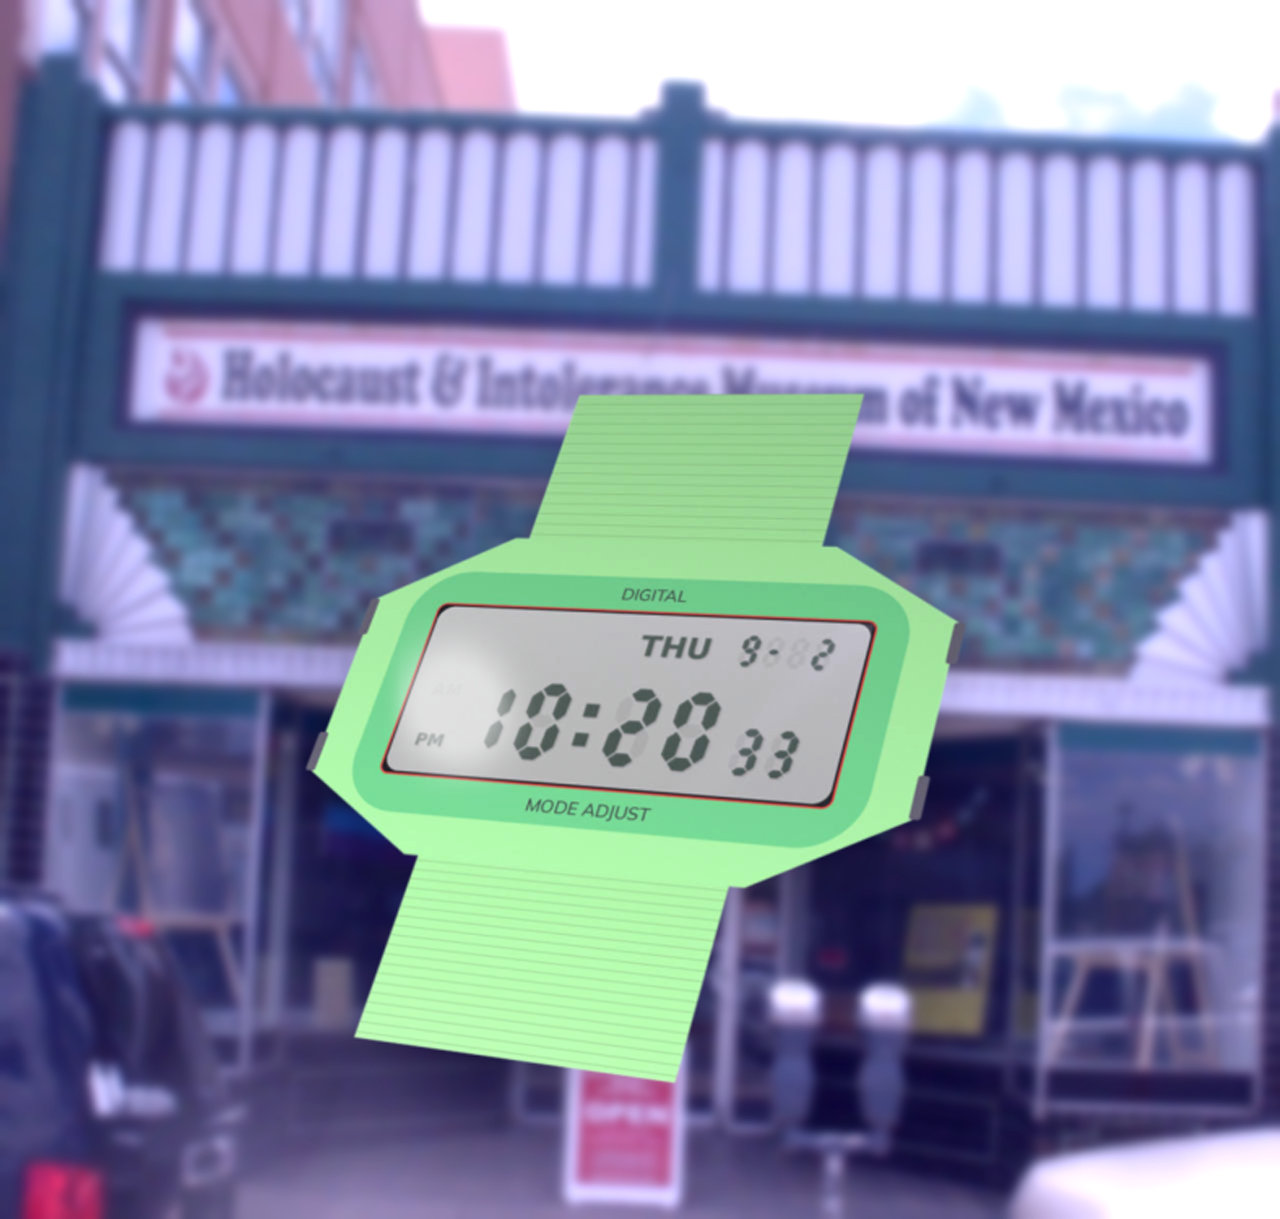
10:20:33
